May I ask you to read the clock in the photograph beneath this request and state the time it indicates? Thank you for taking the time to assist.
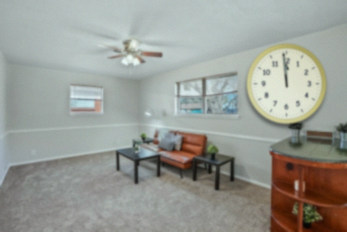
11:59
